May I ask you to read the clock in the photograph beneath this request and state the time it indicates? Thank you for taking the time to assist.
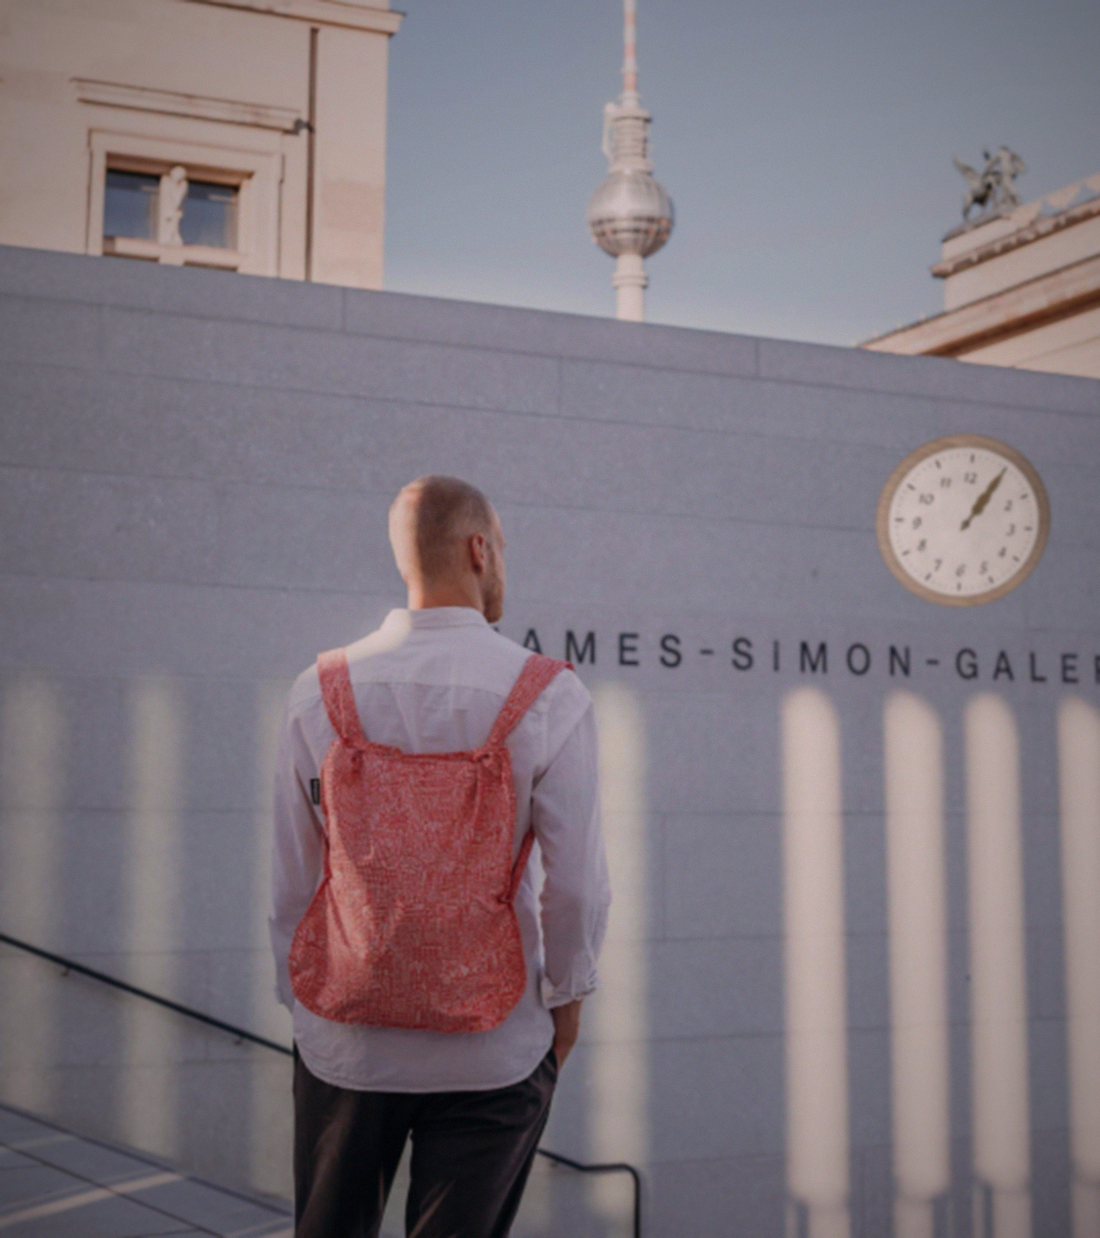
1:05
